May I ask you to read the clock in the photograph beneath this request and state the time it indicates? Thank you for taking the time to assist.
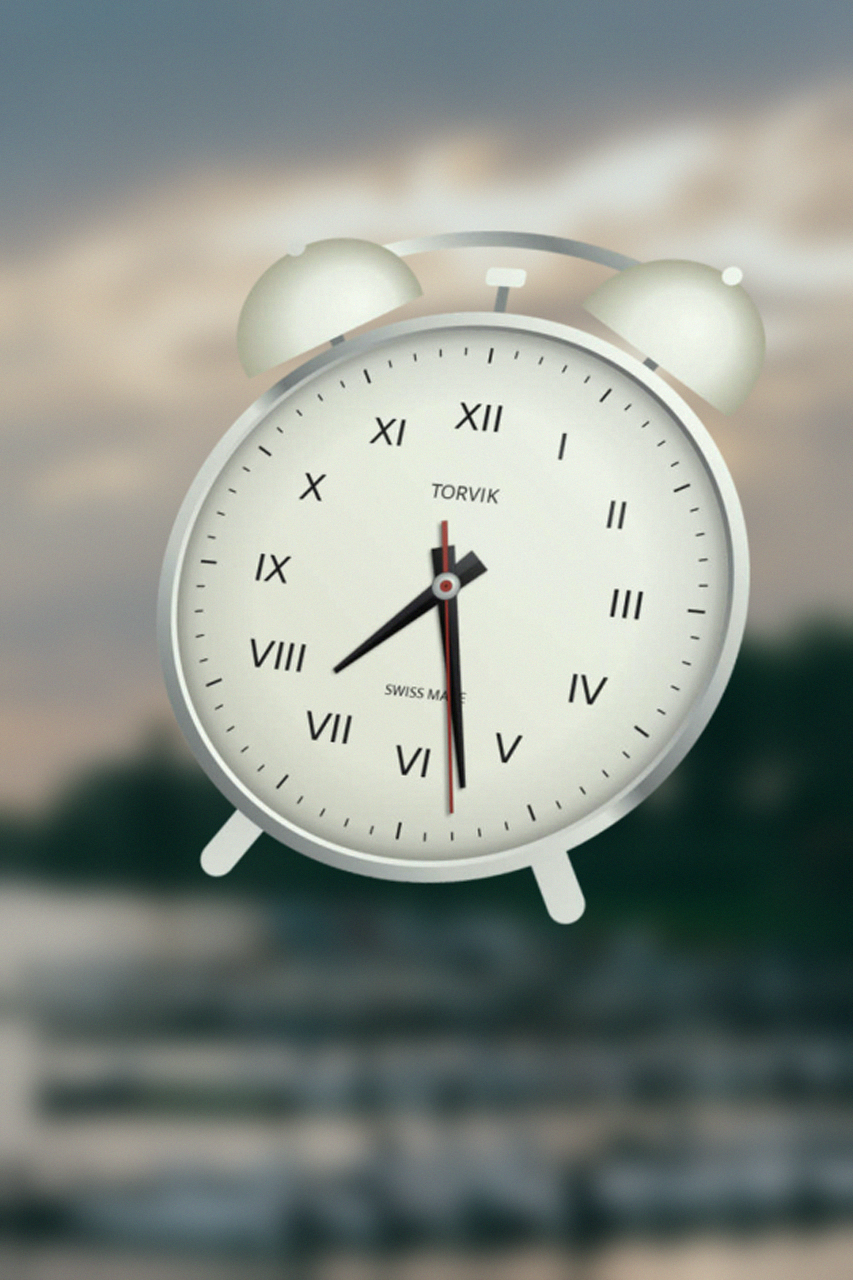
7:27:28
